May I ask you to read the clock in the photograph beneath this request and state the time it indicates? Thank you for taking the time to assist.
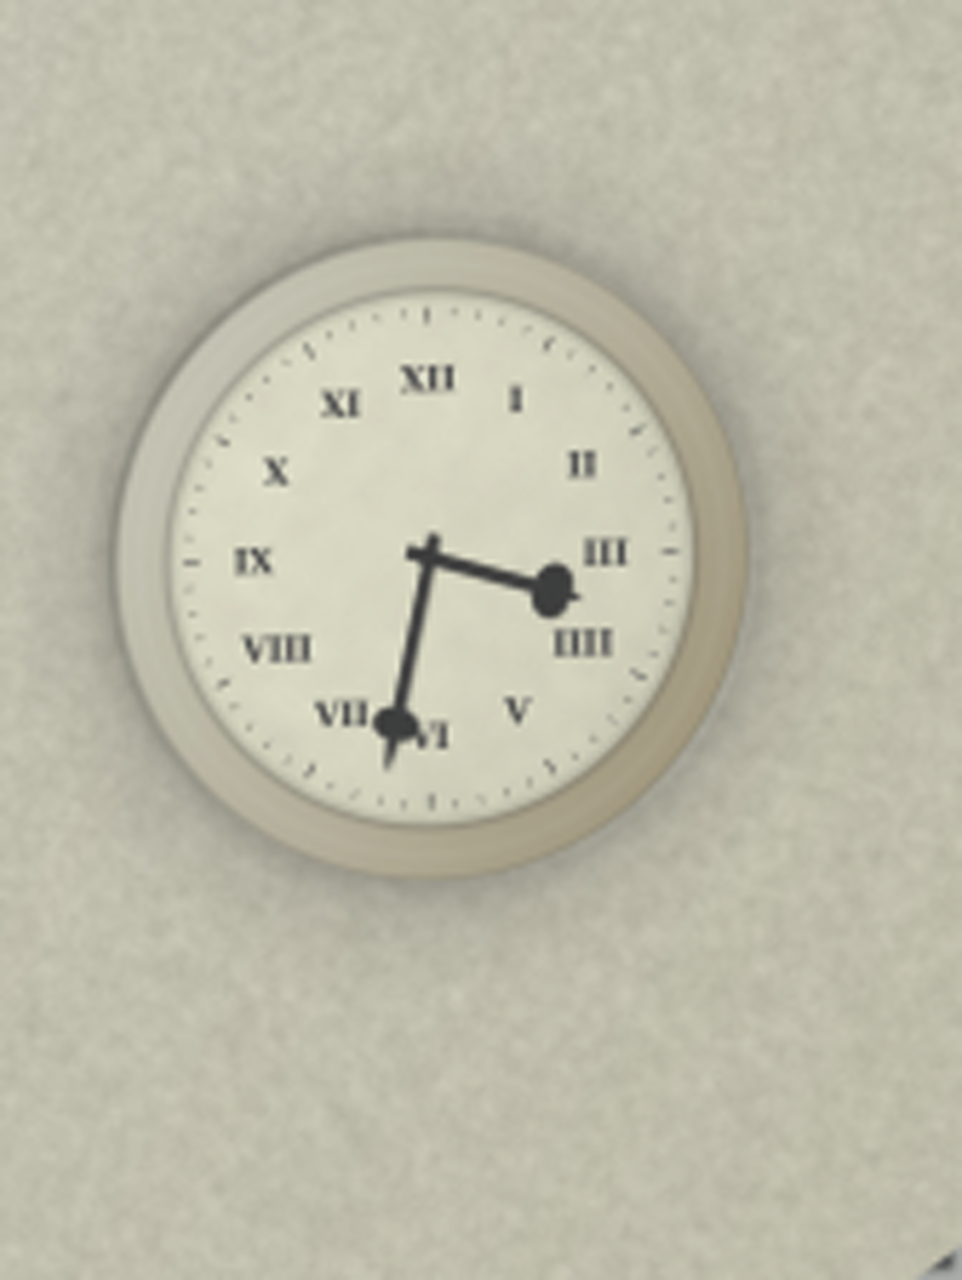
3:32
